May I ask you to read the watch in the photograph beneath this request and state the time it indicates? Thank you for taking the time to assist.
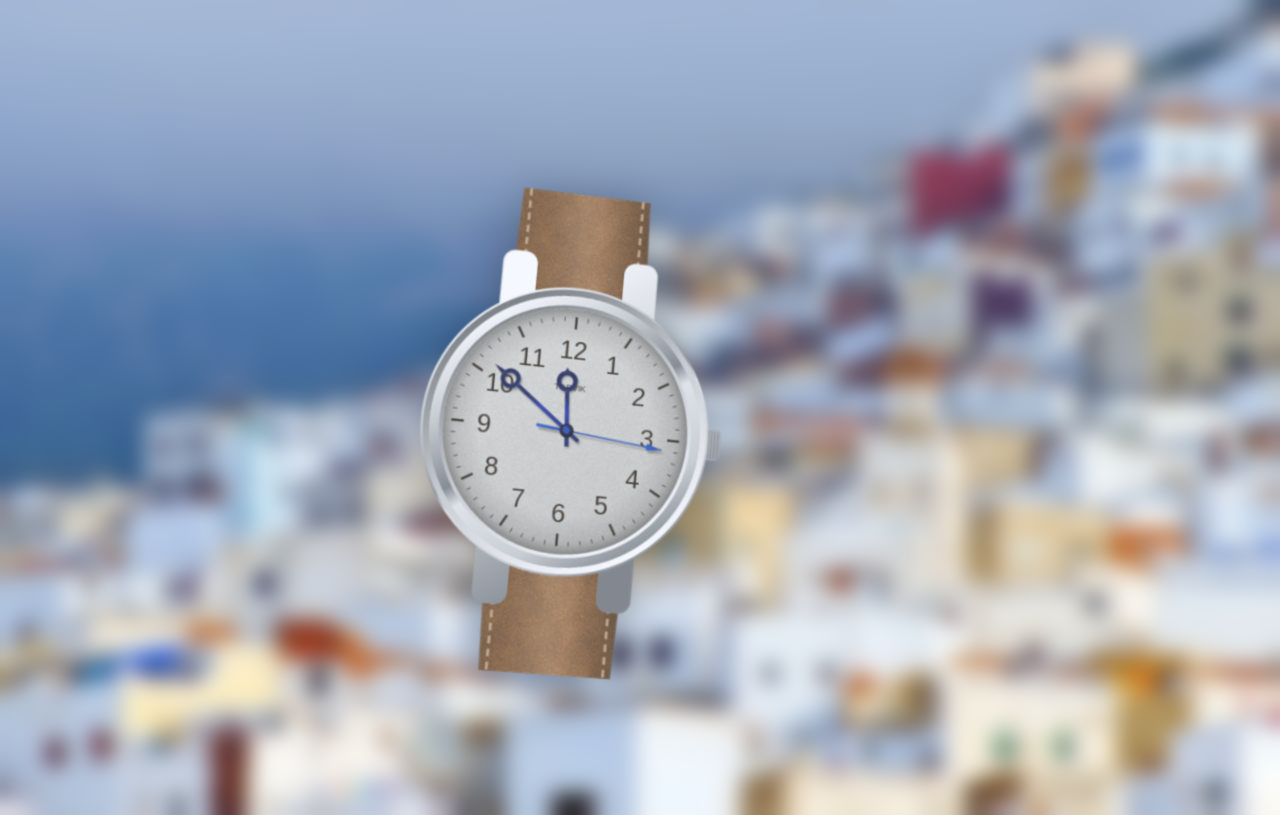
11:51:16
